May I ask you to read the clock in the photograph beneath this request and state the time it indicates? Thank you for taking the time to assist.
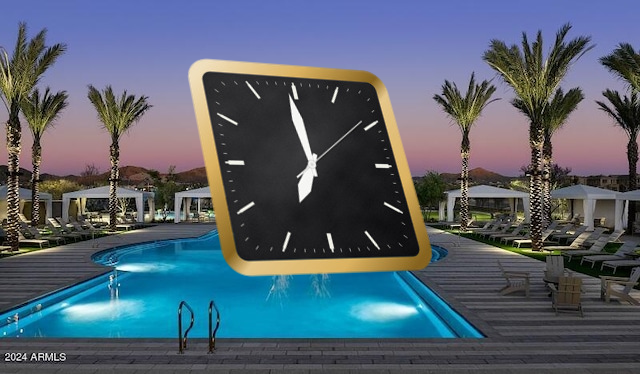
6:59:09
